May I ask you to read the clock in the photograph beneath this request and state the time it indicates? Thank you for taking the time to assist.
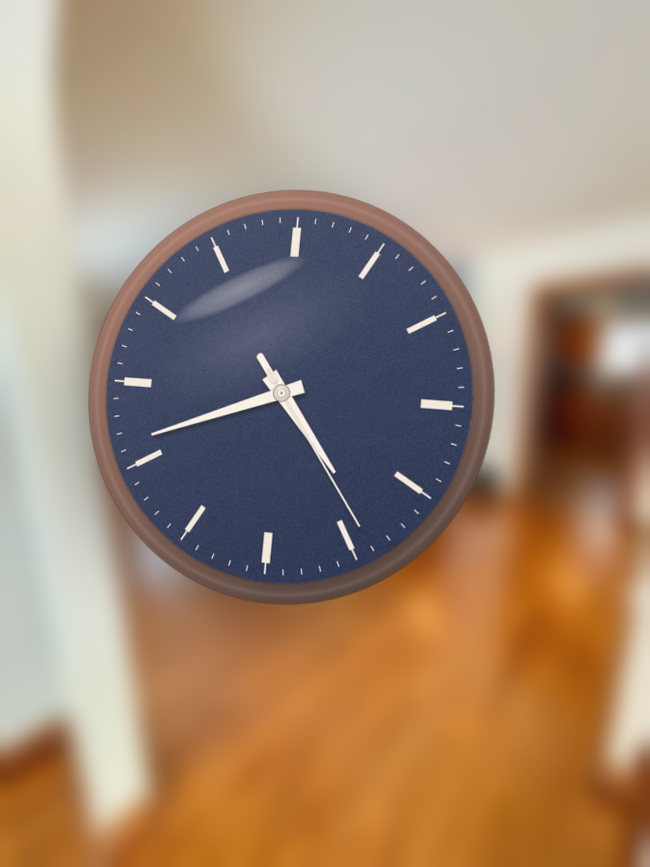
4:41:24
